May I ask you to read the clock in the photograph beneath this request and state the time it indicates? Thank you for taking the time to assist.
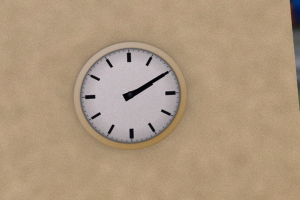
2:10
